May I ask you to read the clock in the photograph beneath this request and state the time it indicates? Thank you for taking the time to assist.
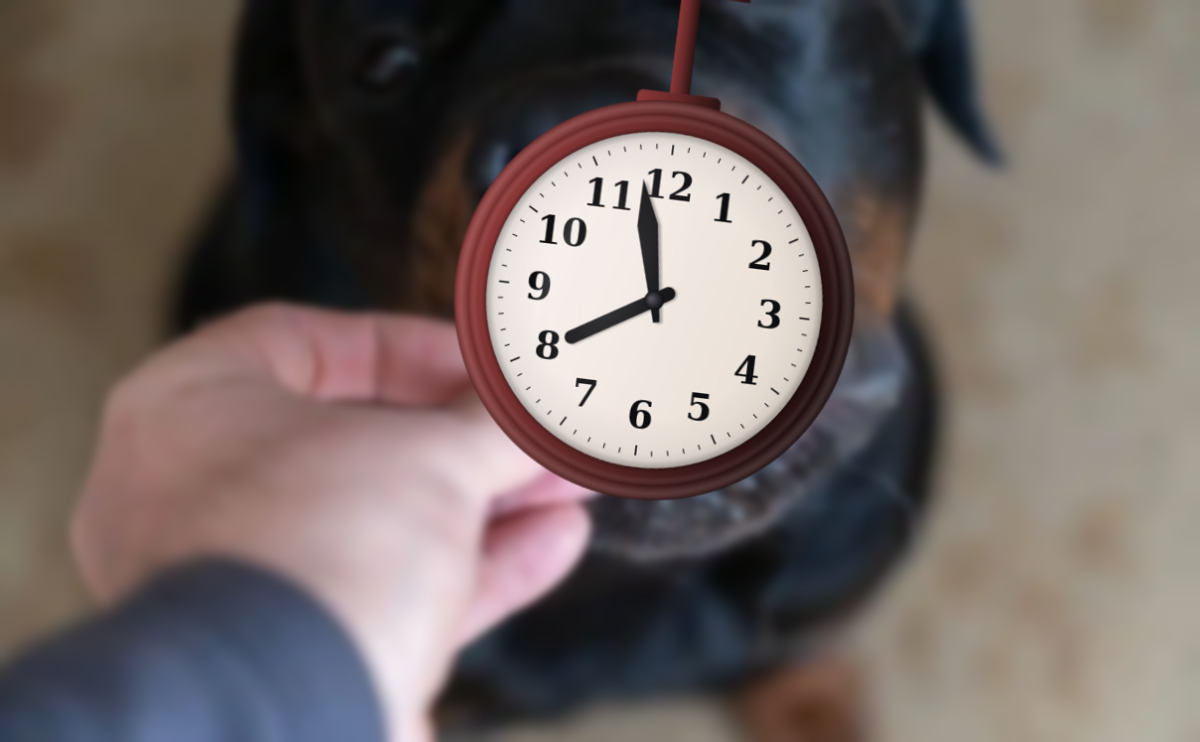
7:58
